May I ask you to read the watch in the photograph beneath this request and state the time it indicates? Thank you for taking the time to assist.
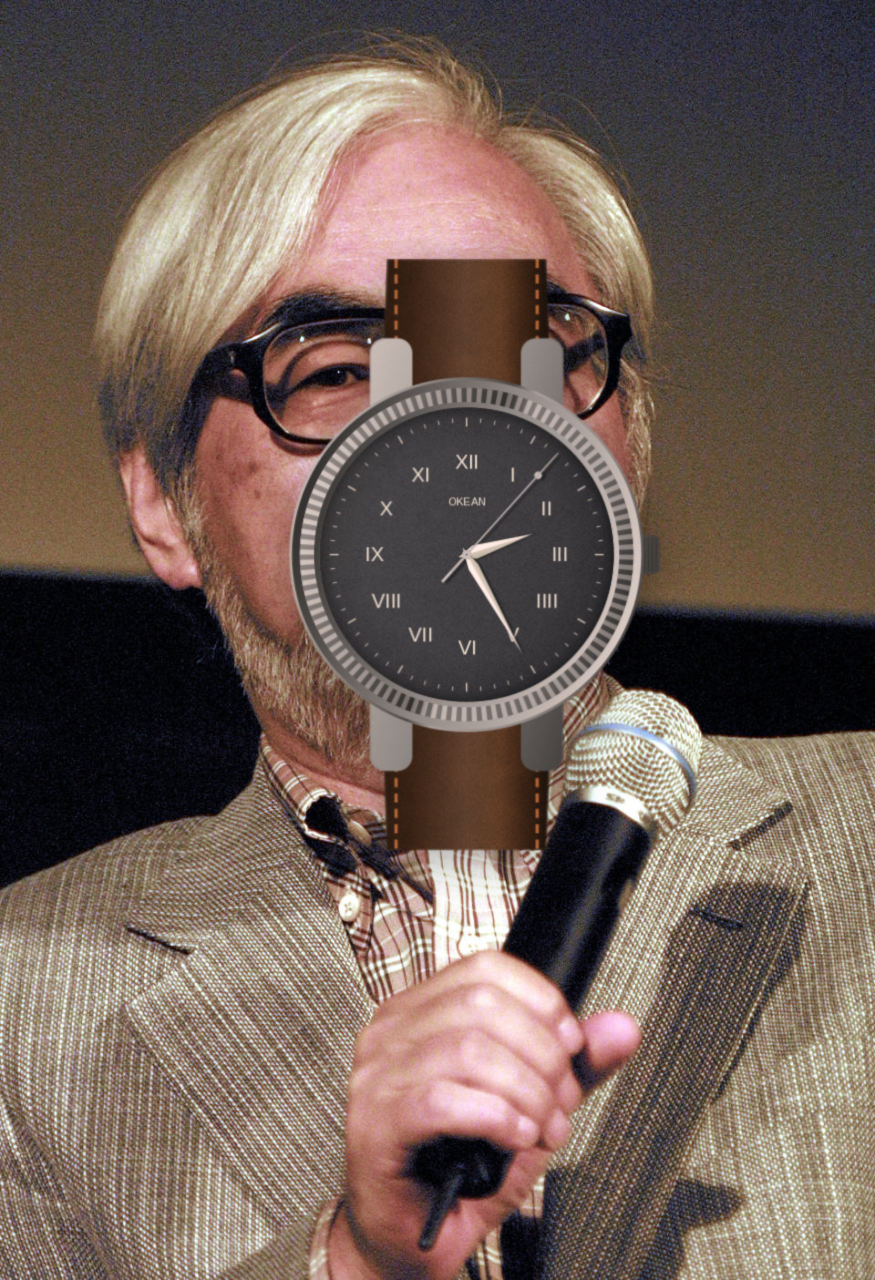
2:25:07
